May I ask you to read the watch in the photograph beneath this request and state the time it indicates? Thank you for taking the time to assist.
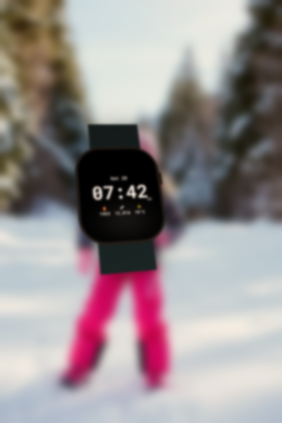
7:42
